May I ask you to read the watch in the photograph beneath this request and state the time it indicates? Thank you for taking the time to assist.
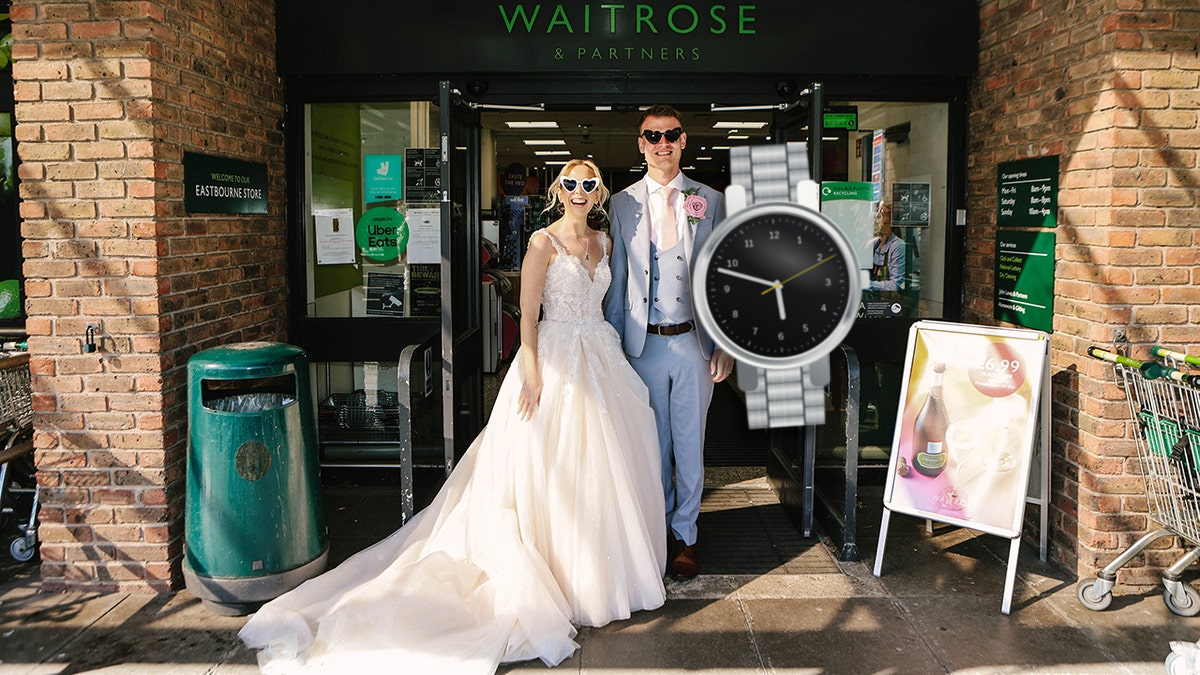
5:48:11
